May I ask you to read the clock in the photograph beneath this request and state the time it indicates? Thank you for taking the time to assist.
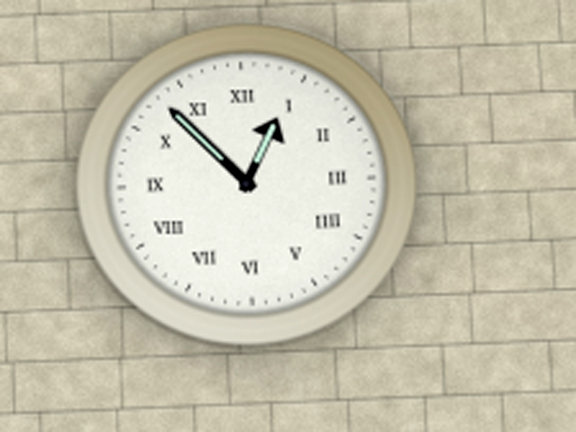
12:53
